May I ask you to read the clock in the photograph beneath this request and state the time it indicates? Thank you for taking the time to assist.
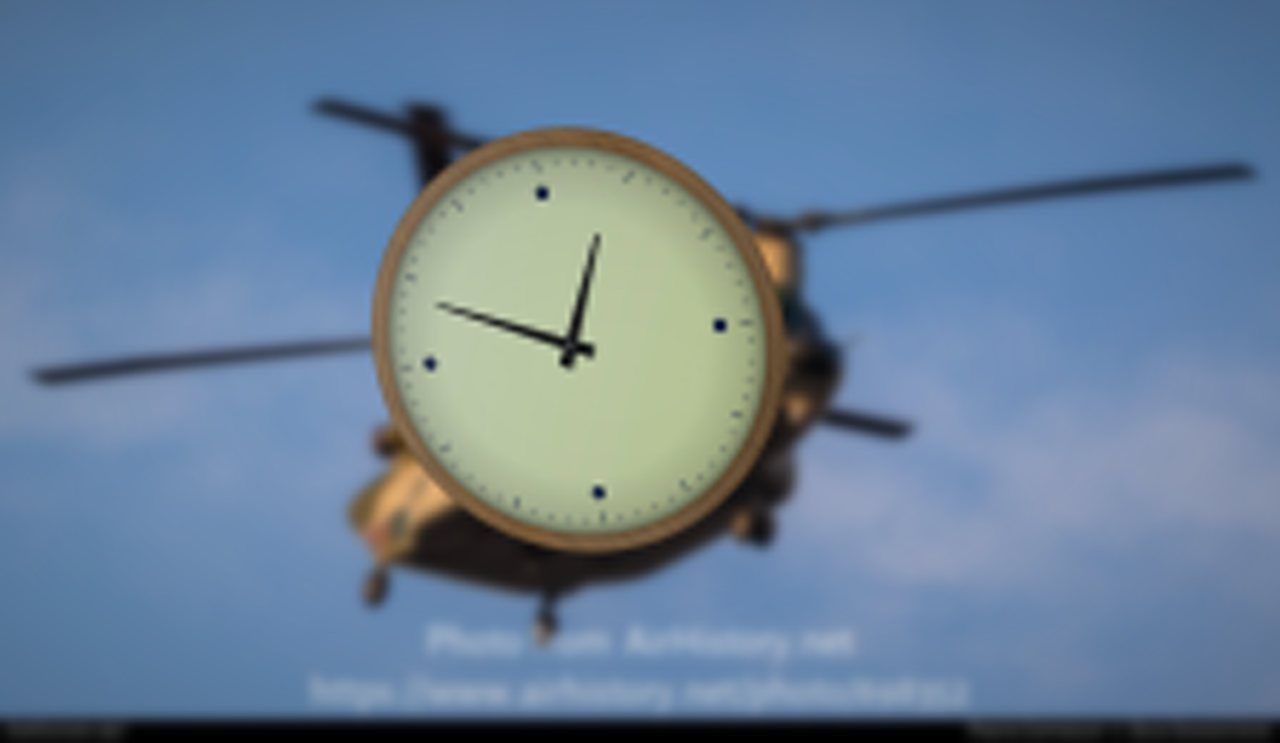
12:49
